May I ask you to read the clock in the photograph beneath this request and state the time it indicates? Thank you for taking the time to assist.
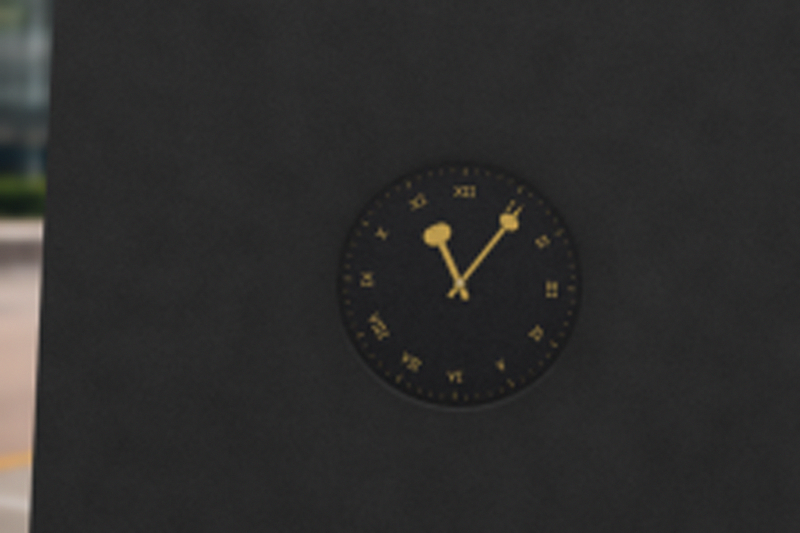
11:06
